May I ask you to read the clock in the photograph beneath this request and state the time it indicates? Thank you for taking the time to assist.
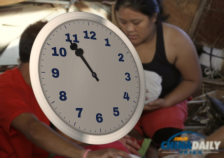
10:54
